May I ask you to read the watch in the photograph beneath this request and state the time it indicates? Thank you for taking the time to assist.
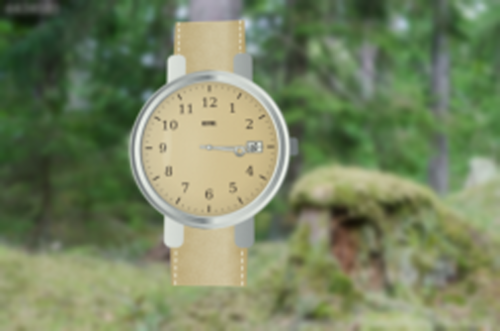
3:15
